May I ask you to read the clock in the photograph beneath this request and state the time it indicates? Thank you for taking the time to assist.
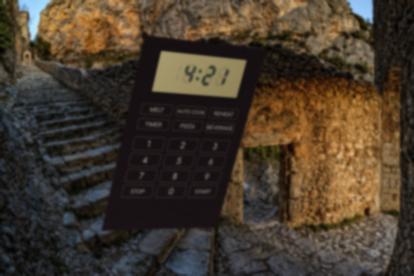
4:21
